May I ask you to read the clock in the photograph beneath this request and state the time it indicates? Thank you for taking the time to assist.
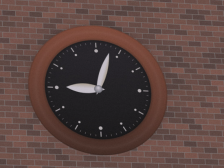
9:03
